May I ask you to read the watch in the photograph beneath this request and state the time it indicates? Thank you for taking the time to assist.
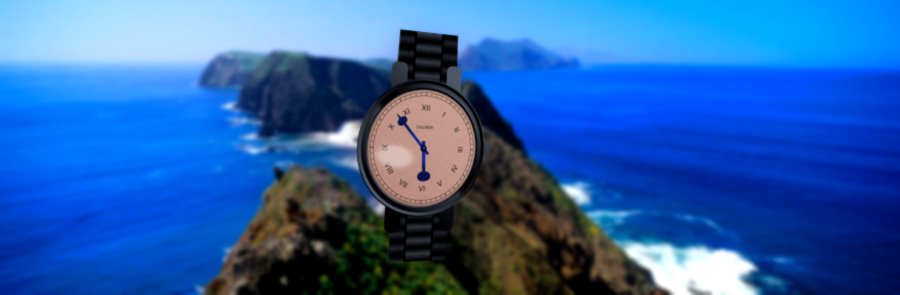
5:53
